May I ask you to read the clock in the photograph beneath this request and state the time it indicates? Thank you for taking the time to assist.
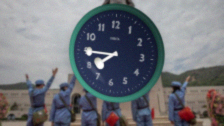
7:45
